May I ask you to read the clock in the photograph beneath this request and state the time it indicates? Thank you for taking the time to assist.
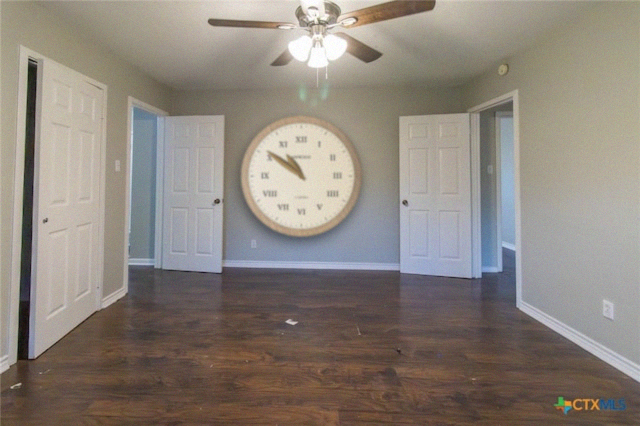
10:51
